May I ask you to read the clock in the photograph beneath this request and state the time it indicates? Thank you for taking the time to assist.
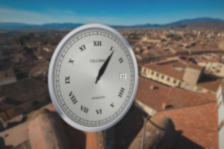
1:06
